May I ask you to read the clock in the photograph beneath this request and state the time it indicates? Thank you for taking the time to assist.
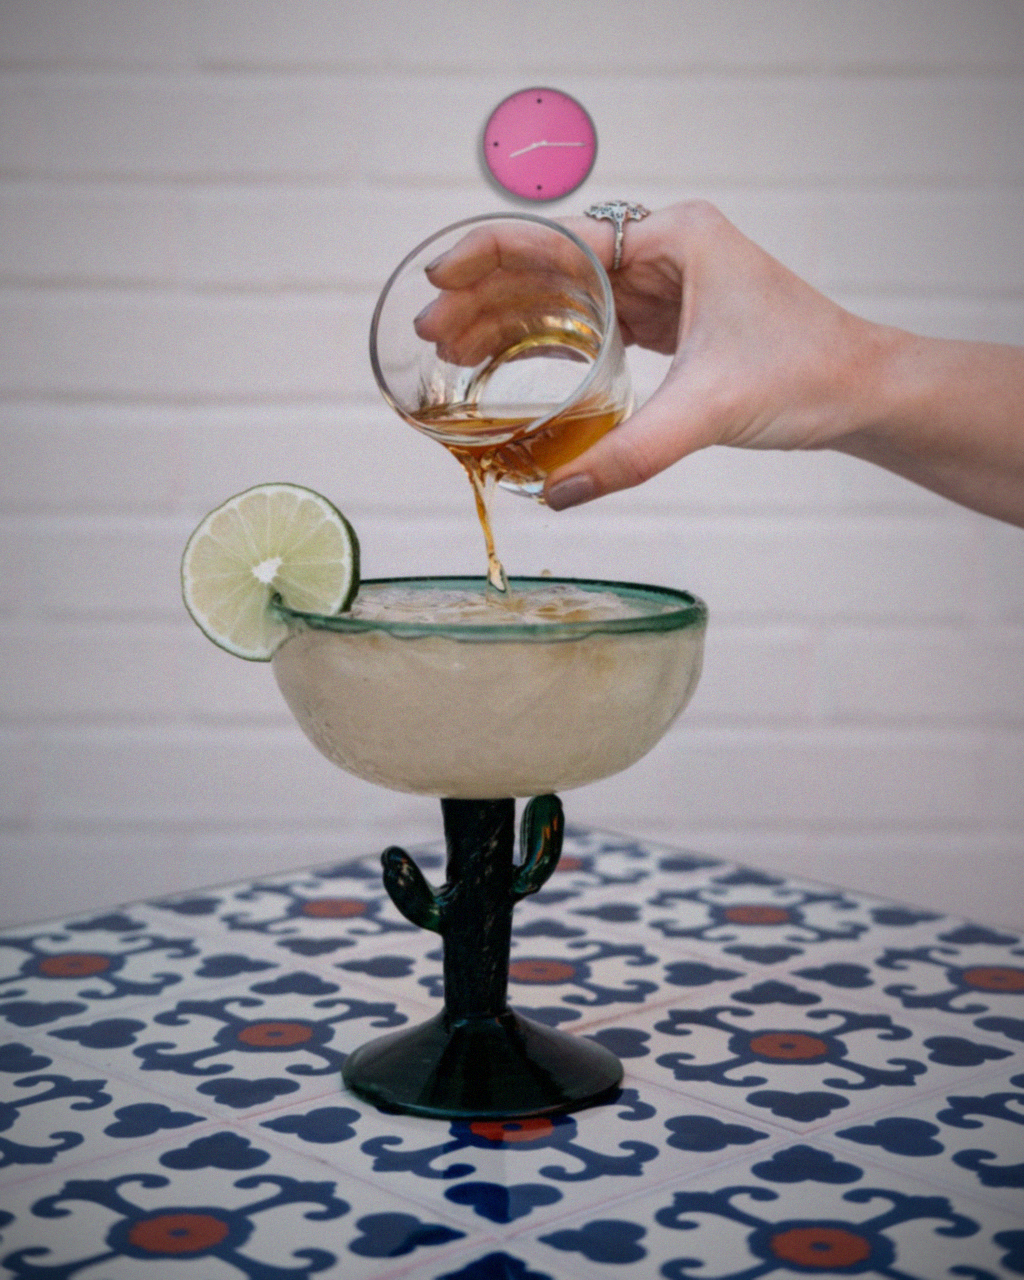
8:15
